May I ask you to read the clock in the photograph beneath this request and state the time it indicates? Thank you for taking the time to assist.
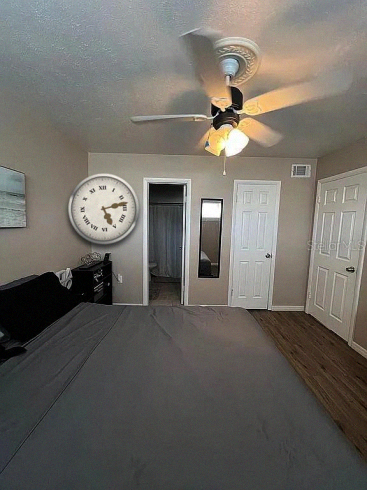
5:13
